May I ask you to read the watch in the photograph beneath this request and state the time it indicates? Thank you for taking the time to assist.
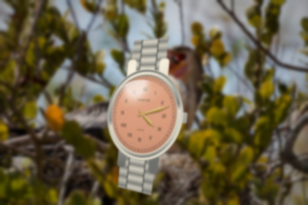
4:12
